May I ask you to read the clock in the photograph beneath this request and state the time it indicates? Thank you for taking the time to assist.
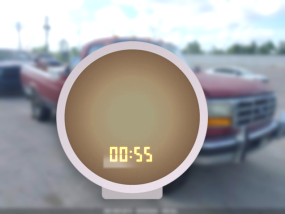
0:55
